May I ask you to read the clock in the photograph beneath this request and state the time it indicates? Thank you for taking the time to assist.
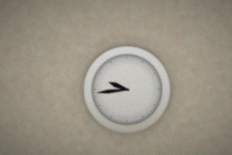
9:44
